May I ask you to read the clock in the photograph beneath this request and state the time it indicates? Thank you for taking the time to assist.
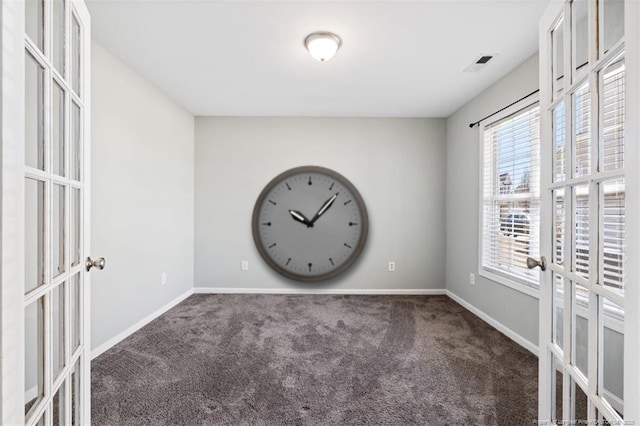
10:07
